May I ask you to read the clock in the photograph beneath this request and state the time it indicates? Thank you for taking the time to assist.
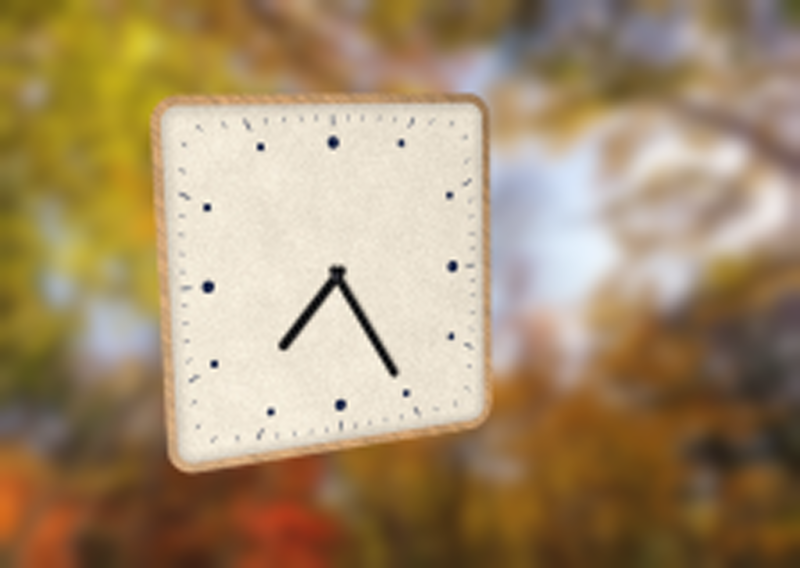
7:25
